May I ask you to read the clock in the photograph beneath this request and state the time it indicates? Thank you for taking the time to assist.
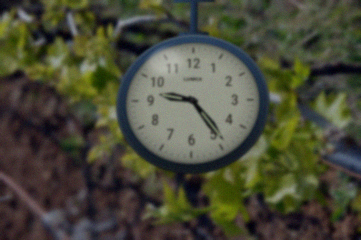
9:24
